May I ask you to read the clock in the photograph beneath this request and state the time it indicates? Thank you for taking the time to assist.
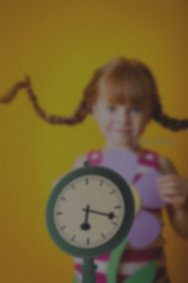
6:18
